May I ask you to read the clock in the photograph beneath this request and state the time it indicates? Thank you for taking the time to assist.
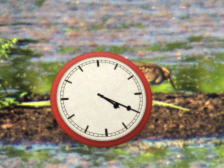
4:20
